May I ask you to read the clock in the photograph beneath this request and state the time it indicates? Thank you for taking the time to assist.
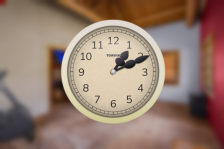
1:11
